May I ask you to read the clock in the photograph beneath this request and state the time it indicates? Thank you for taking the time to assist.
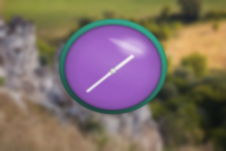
1:38
